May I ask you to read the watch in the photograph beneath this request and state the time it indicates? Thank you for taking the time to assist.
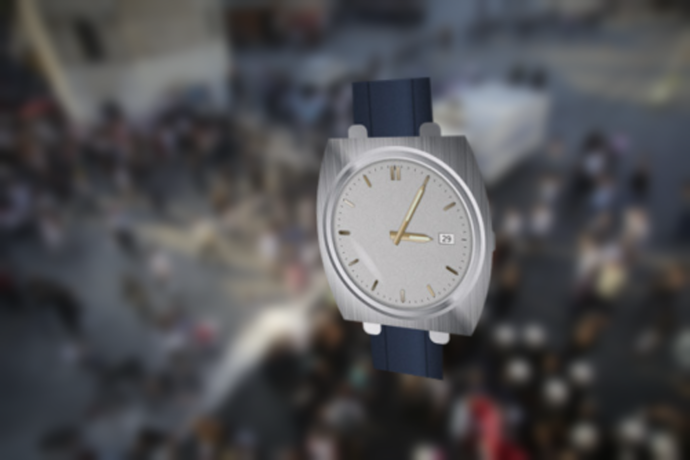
3:05
